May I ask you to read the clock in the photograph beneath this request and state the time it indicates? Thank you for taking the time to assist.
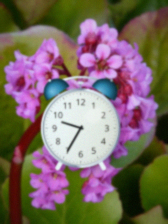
9:35
